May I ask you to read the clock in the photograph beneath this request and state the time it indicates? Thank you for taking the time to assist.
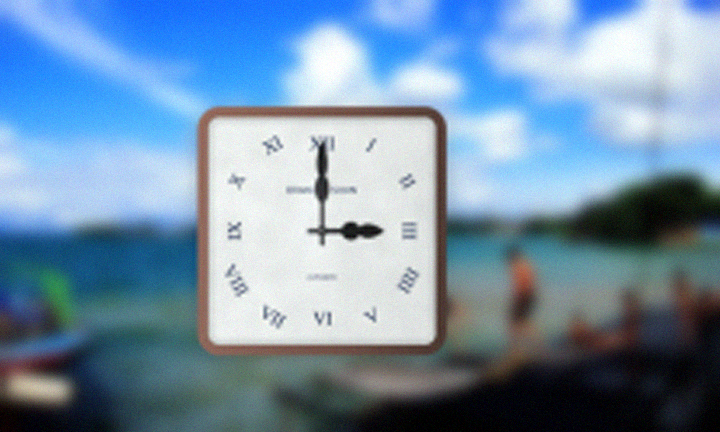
3:00
